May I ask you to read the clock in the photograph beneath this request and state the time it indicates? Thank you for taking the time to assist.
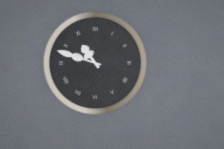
10:48
